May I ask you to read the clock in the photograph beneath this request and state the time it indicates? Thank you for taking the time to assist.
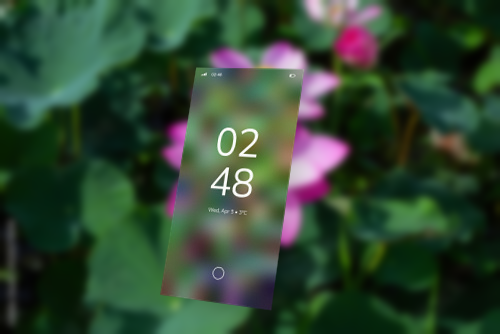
2:48
